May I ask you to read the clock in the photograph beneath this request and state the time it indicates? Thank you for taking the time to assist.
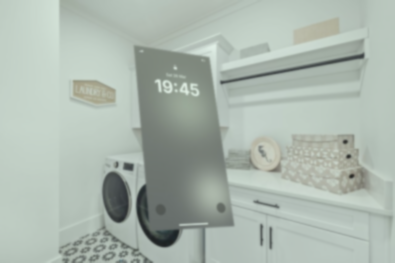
19:45
